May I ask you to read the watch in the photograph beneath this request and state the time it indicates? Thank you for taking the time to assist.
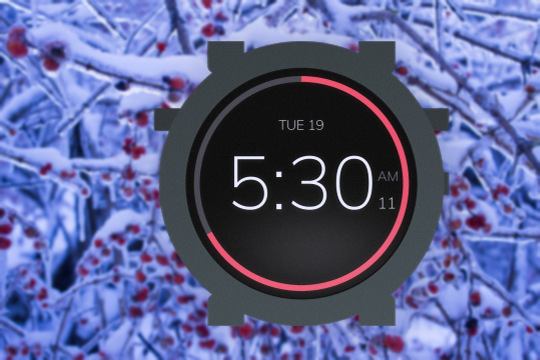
5:30:11
